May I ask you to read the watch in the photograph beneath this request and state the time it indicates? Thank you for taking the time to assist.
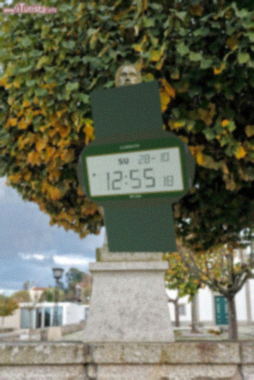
12:55
